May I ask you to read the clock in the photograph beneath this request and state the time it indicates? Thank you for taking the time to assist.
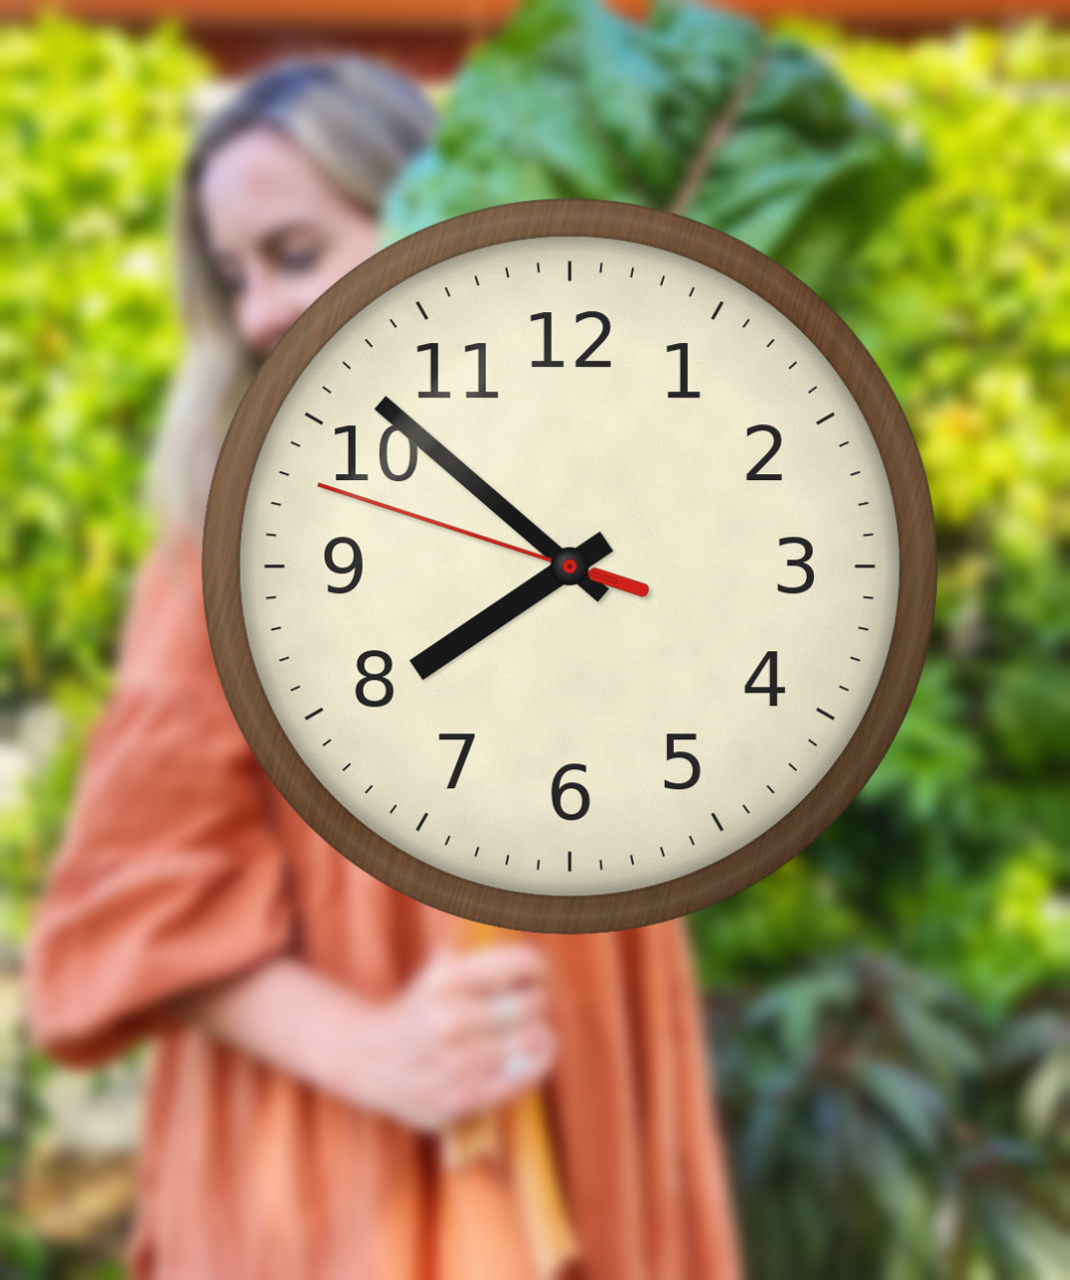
7:51:48
